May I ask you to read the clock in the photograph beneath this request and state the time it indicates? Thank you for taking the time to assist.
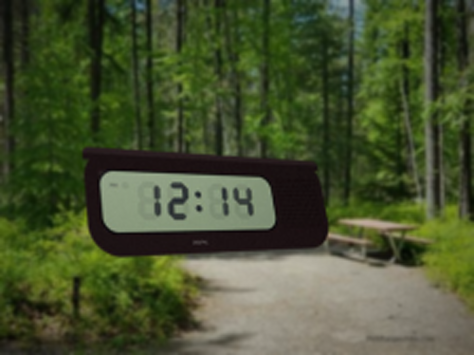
12:14
